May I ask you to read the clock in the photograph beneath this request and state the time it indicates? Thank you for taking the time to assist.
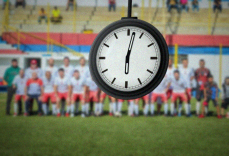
6:02
